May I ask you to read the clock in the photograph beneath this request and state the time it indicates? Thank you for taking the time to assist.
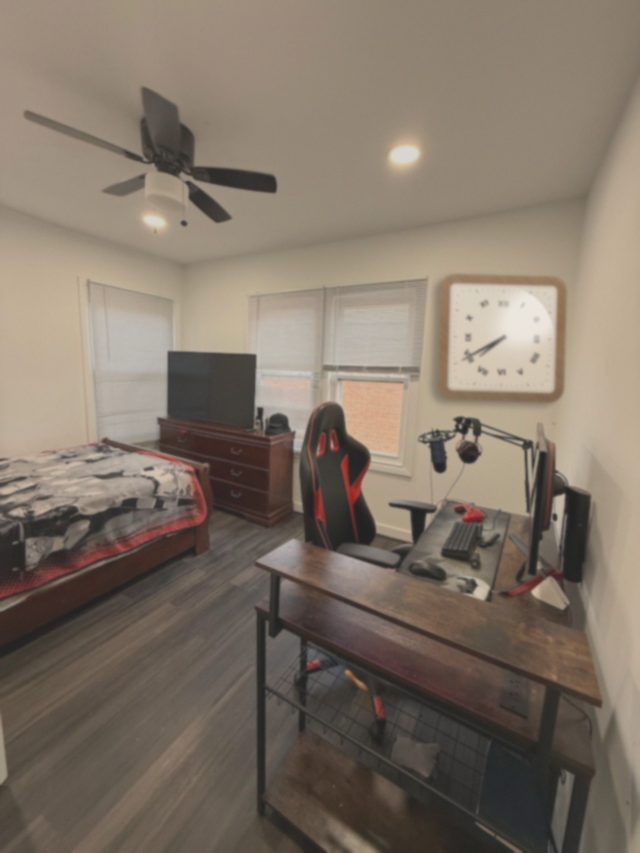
7:40
